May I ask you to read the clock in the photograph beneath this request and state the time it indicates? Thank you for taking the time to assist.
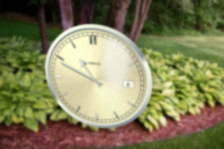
10:49
